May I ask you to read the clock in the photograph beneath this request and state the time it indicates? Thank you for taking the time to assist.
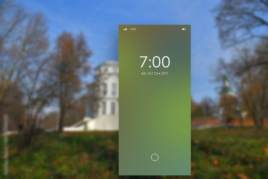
7:00
